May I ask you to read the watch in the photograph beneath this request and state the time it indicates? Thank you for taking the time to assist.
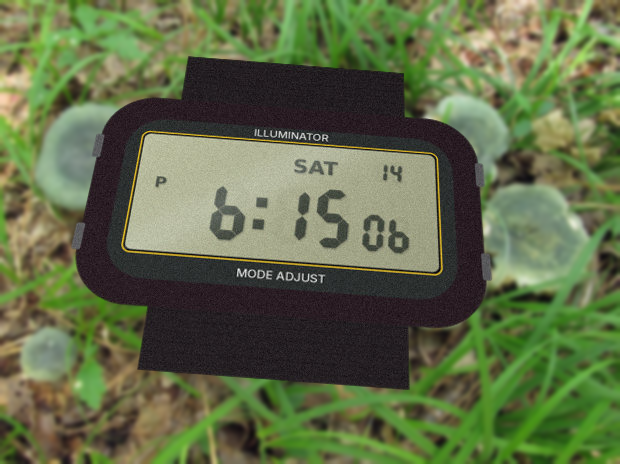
6:15:06
